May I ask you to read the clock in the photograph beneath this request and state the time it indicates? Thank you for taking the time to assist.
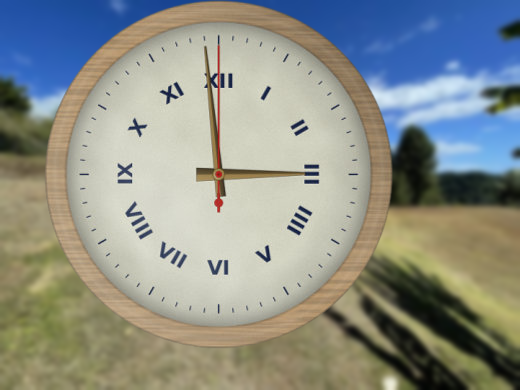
2:59:00
